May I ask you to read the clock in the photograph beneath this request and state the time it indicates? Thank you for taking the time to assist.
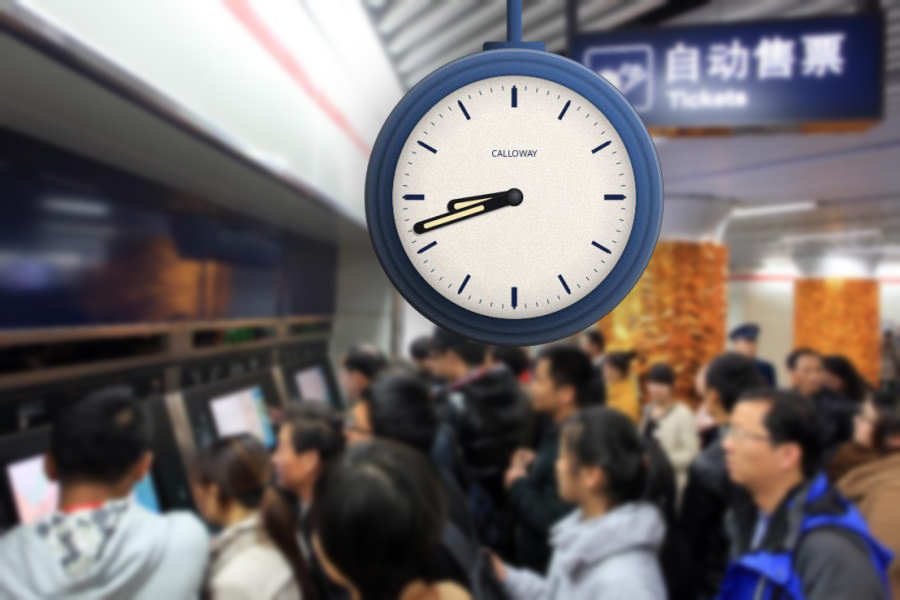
8:42
